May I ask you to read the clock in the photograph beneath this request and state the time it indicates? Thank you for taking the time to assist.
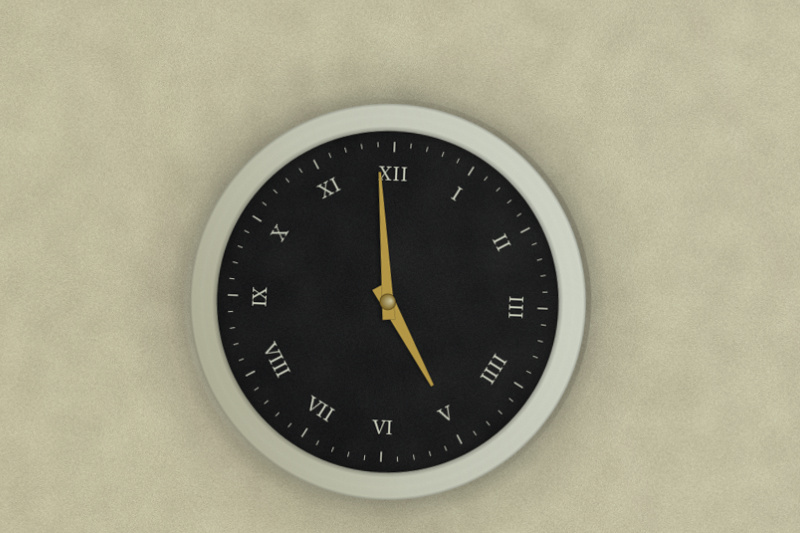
4:59
